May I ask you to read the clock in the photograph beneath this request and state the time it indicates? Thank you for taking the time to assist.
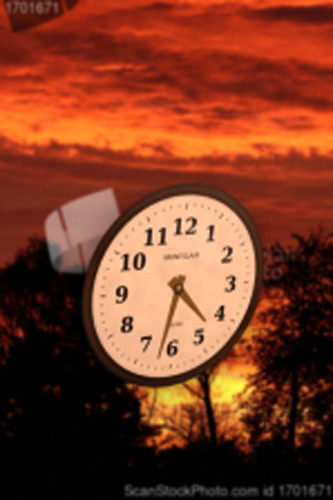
4:32
